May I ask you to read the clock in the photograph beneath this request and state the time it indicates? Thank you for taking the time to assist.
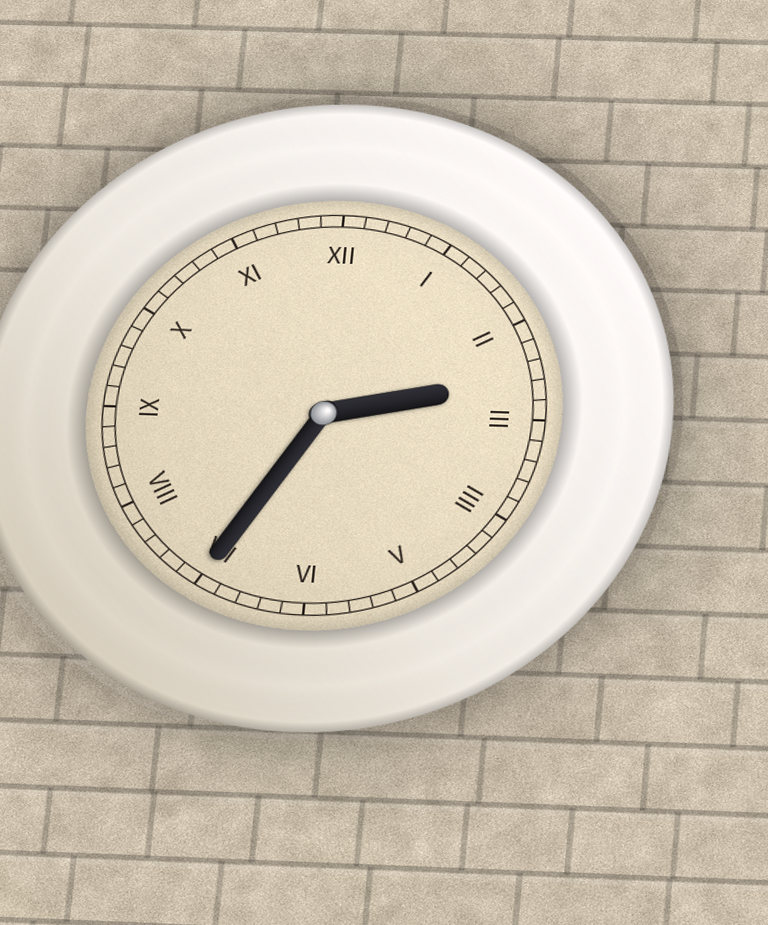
2:35
